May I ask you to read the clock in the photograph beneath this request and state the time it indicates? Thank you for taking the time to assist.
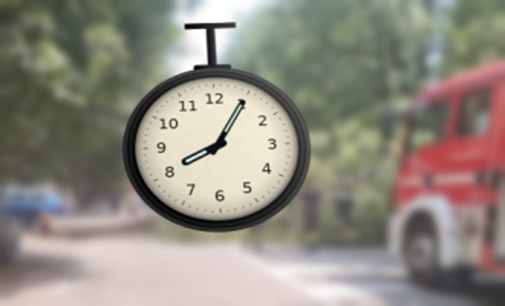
8:05
